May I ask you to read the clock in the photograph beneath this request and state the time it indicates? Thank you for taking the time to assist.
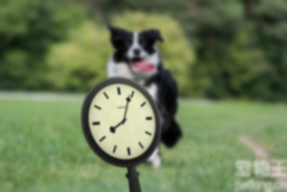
8:04
